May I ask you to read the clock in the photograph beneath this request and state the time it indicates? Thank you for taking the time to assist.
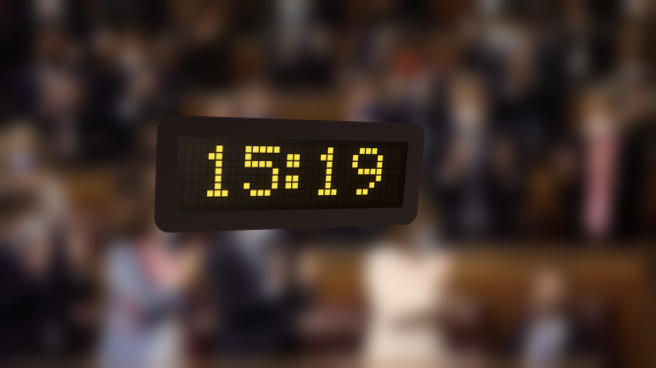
15:19
